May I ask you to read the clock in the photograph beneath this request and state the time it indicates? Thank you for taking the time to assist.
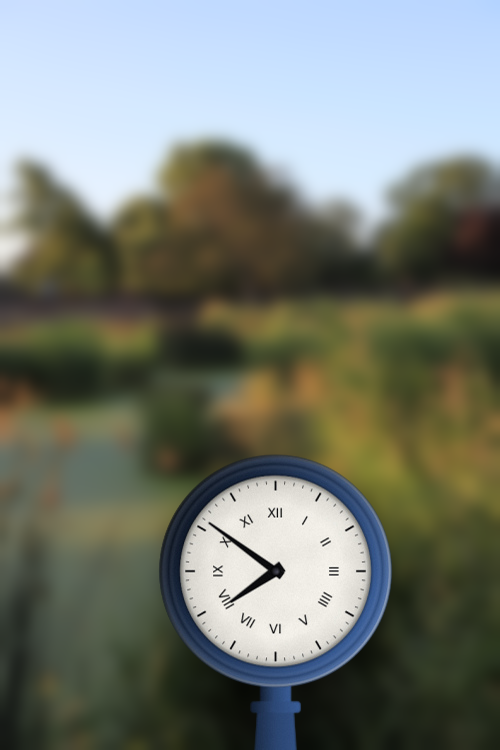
7:51
